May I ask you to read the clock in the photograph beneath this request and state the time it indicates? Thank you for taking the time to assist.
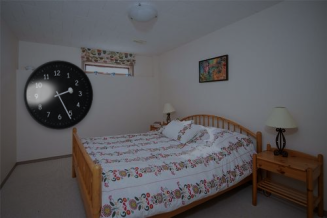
2:26
